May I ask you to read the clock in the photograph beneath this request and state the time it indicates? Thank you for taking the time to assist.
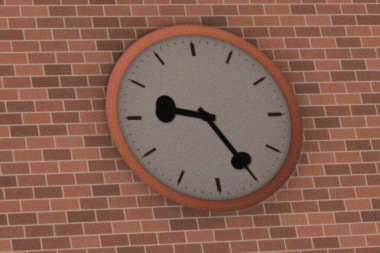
9:25
